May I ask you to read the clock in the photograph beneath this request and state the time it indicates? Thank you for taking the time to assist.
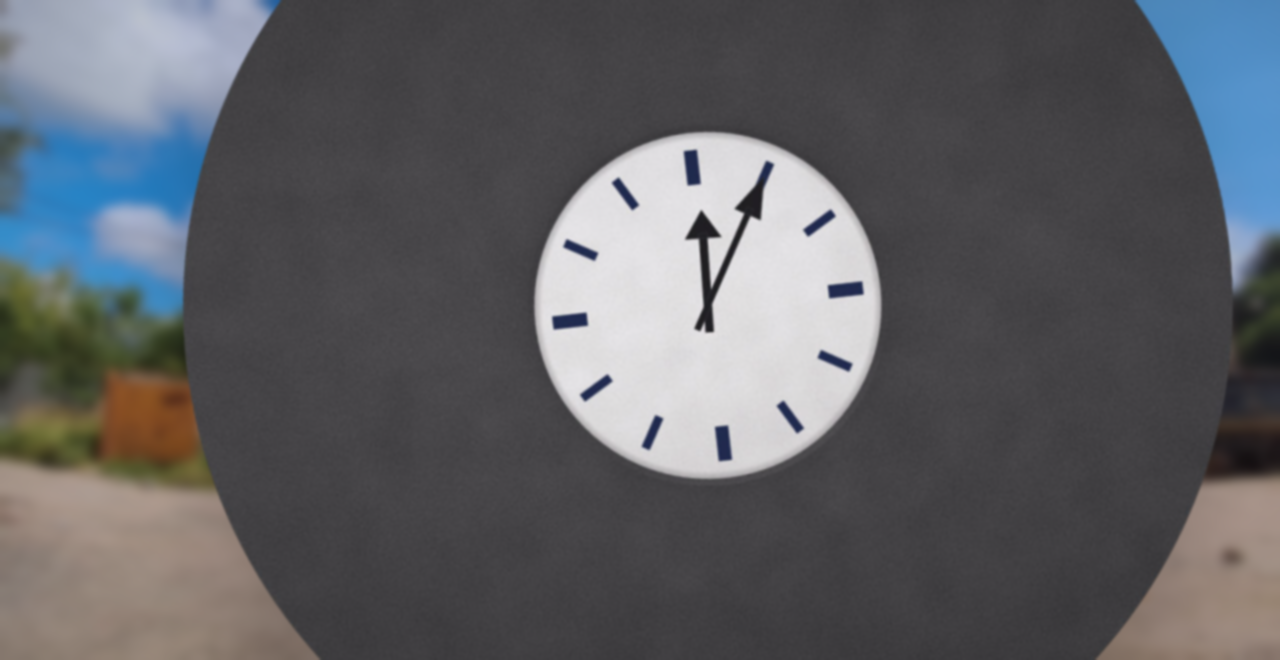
12:05
